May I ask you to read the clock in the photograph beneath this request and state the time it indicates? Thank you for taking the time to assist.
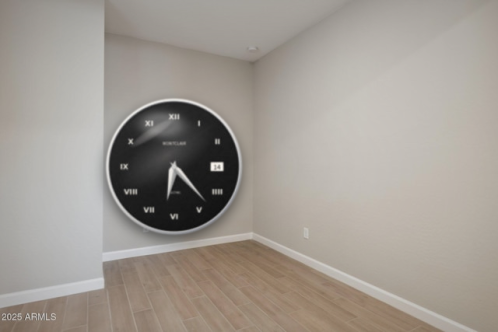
6:23
